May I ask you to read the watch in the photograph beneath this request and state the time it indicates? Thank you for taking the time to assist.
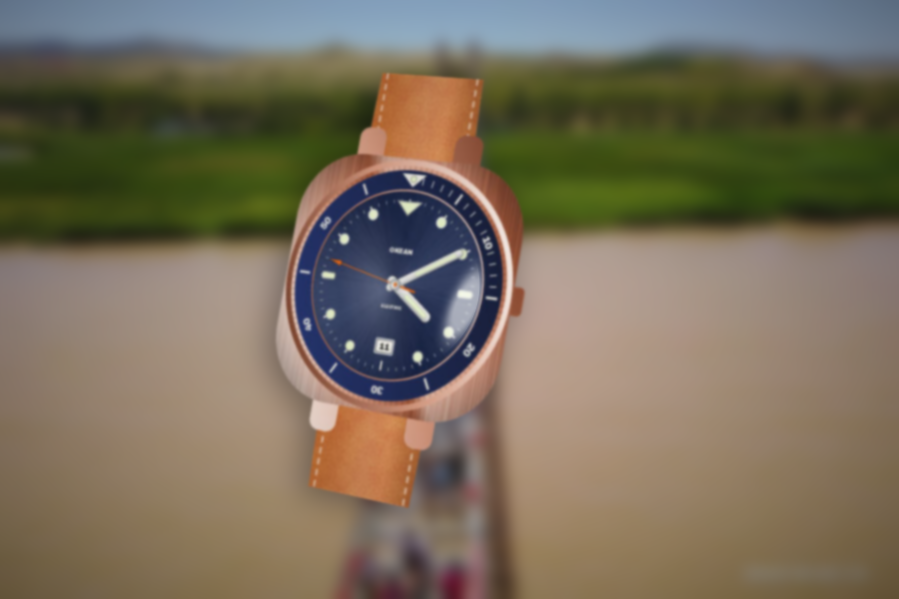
4:09:47
